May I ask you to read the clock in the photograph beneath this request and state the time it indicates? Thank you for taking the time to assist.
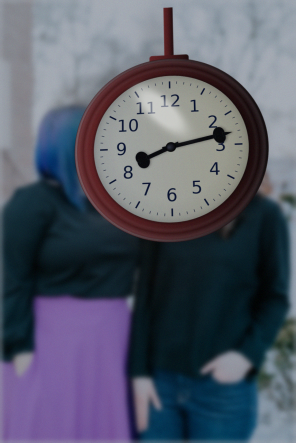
8:13
